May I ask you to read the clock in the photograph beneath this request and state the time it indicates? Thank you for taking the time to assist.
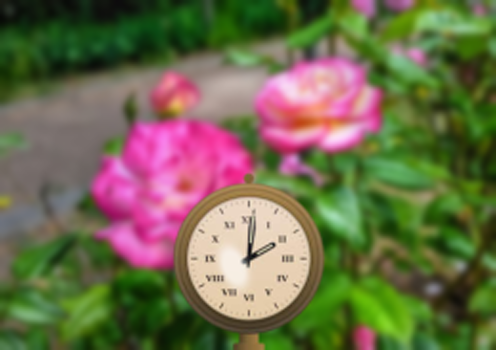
2:01
